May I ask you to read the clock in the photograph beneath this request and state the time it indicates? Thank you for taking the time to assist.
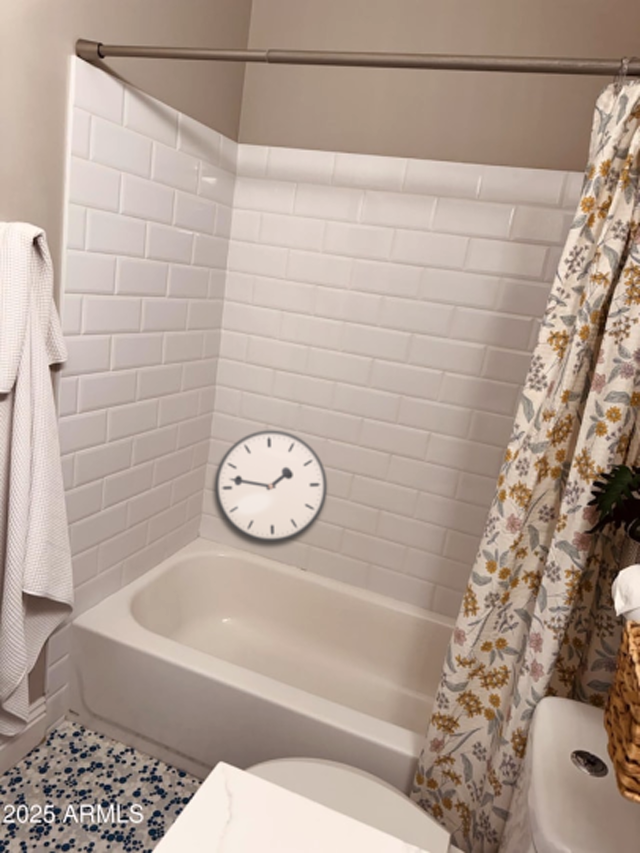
1:47
